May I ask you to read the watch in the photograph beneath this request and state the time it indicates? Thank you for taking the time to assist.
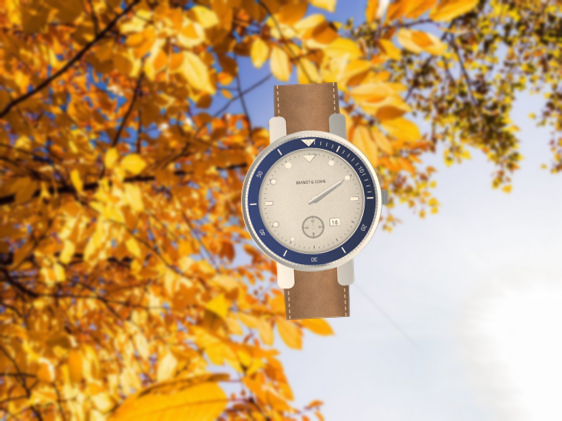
2:10
